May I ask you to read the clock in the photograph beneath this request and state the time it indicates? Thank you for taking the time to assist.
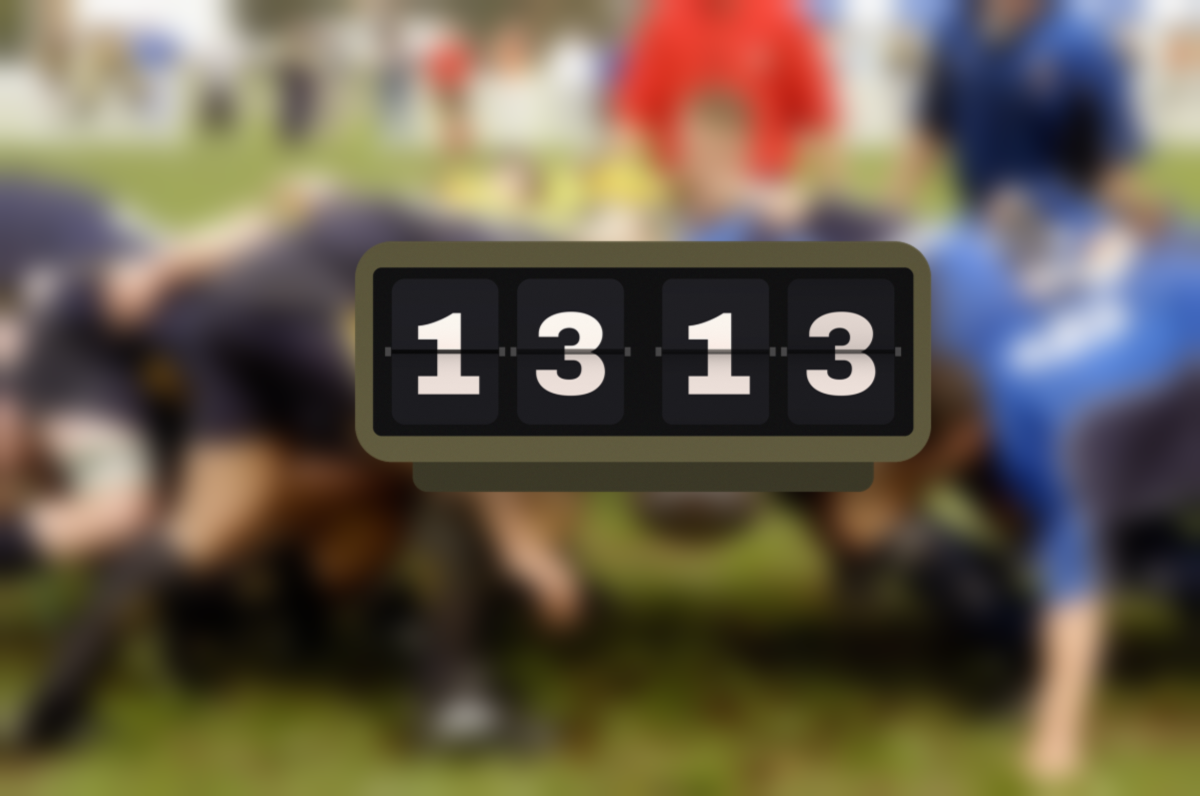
13:13
